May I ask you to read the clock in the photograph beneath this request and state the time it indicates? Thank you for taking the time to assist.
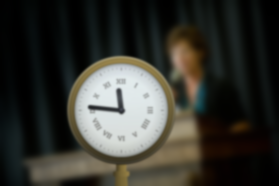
11:46
